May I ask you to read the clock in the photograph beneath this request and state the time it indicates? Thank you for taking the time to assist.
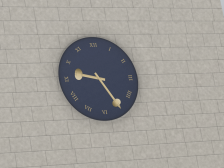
9:25
